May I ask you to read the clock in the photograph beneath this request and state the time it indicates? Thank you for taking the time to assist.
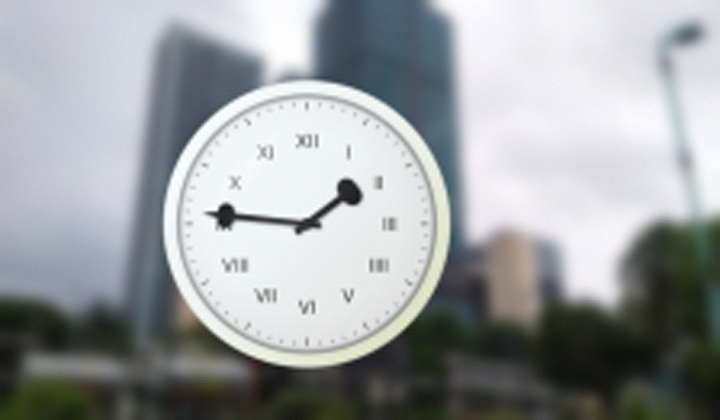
1:46
